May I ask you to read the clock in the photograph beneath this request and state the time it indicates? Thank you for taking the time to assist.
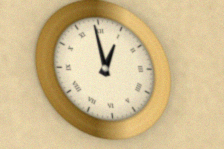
12:59
